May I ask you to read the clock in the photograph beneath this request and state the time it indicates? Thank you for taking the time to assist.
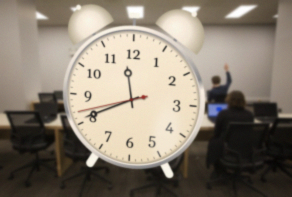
11:40:42
